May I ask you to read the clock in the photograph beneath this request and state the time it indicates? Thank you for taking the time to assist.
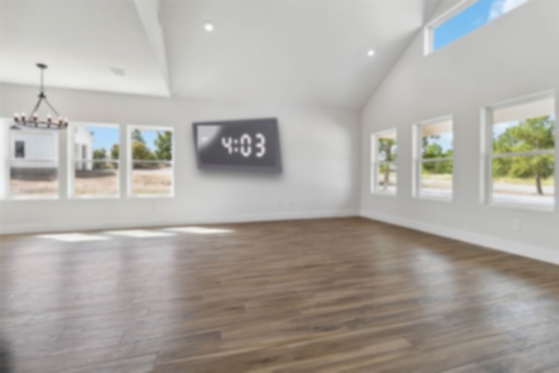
4:03
